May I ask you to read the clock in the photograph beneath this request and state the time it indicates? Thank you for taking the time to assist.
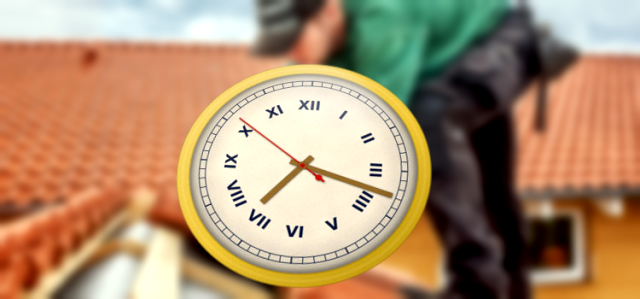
7:17:51
